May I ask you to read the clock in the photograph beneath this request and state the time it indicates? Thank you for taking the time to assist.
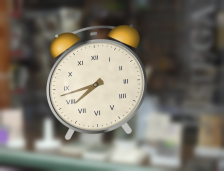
7:43
